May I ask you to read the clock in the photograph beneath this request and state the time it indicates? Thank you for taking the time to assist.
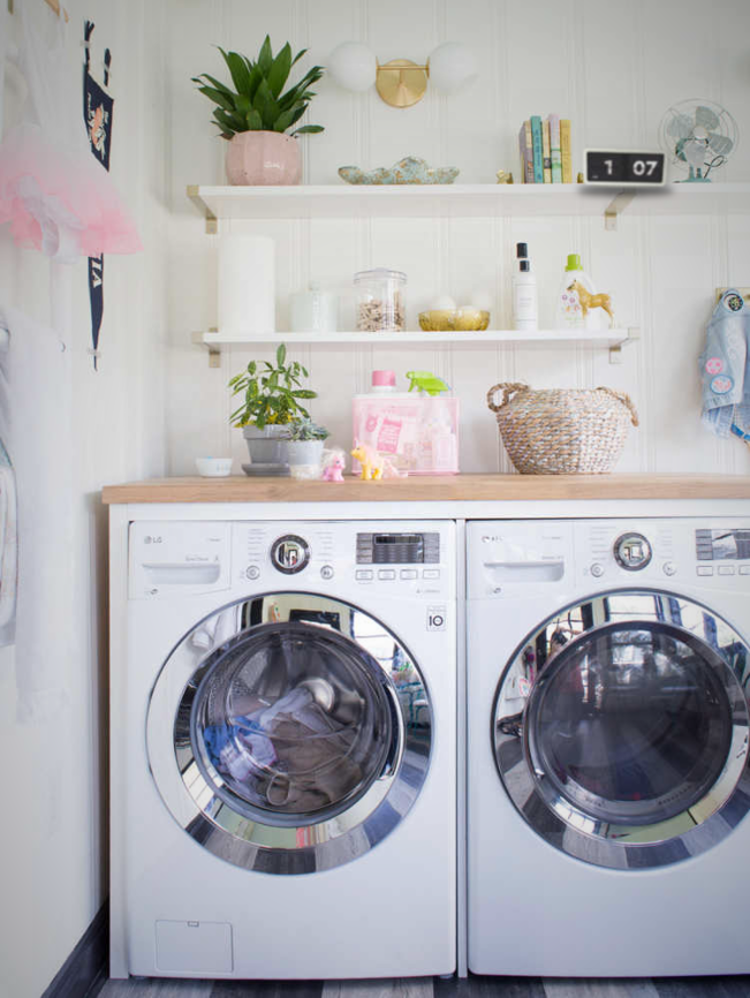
1:07
